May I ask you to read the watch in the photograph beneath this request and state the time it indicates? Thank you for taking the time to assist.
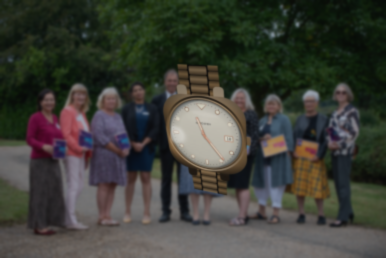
11:24
